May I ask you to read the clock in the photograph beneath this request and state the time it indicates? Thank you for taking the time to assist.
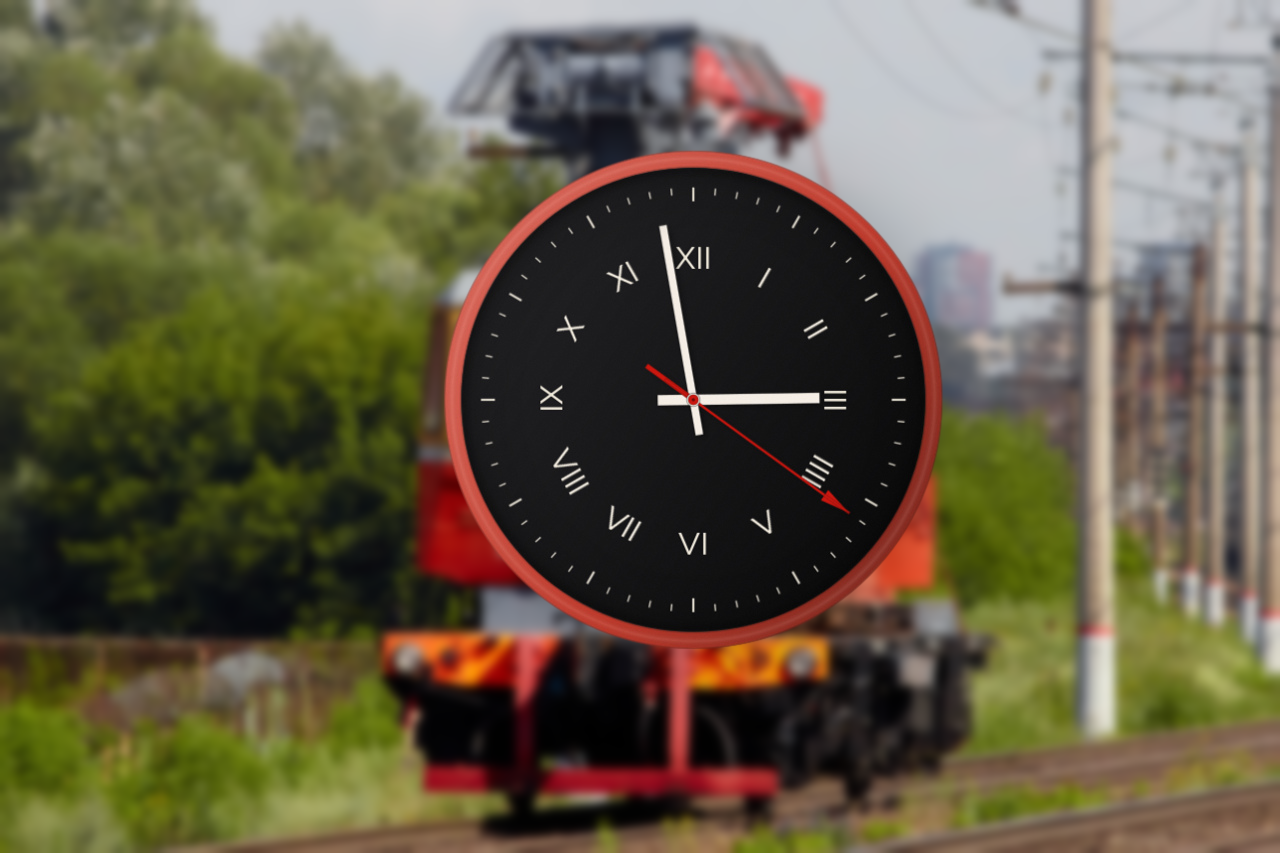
2:58:21
